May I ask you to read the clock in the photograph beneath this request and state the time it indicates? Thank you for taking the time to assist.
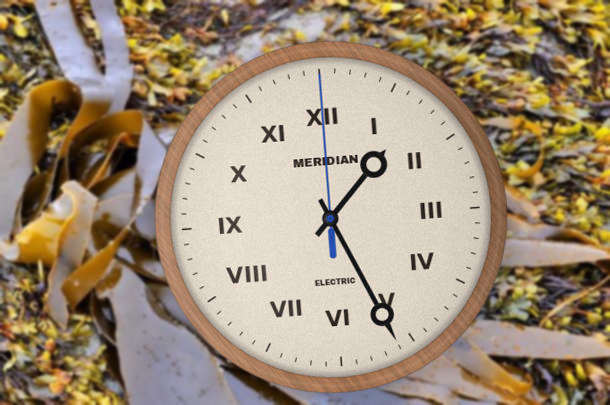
1:26:00
